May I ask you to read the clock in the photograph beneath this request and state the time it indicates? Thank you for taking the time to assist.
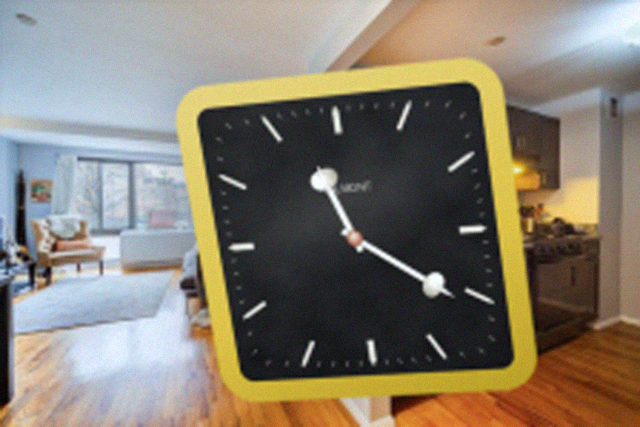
11:21
